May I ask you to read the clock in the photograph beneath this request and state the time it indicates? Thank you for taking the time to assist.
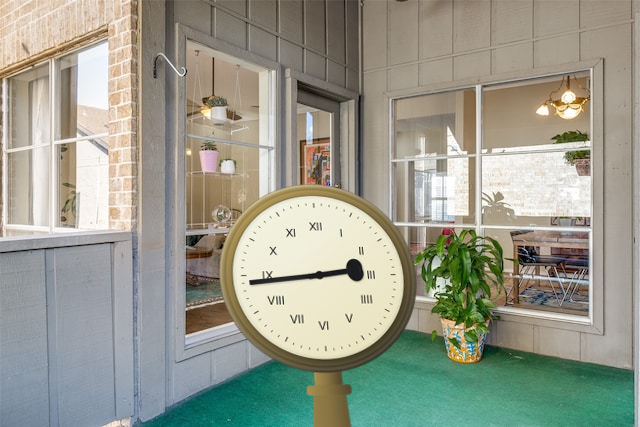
2:44
